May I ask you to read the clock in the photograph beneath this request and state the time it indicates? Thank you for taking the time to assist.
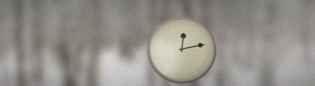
12:13
